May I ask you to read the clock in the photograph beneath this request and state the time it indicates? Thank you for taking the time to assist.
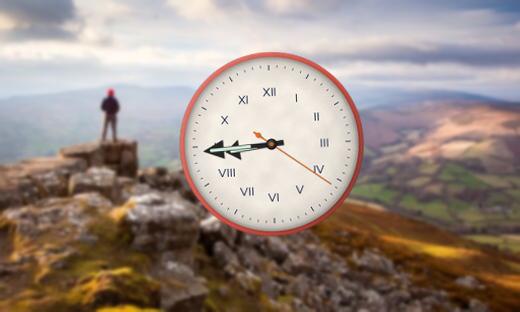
8:44:21
